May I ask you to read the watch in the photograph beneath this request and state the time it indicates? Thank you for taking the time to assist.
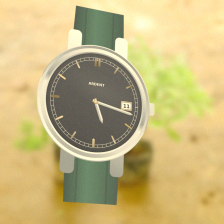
5:17
